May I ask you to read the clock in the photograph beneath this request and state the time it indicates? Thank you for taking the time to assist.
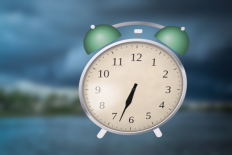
6:33
